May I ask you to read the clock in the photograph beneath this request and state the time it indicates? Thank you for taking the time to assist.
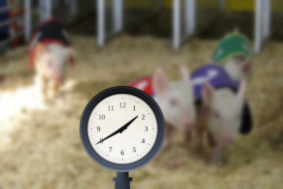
1:40
